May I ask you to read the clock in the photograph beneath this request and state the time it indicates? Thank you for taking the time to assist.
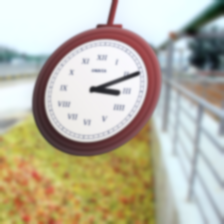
3:11
